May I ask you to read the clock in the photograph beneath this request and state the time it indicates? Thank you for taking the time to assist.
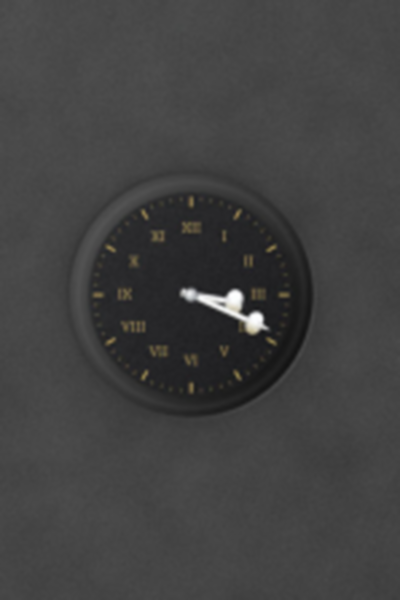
3:19
